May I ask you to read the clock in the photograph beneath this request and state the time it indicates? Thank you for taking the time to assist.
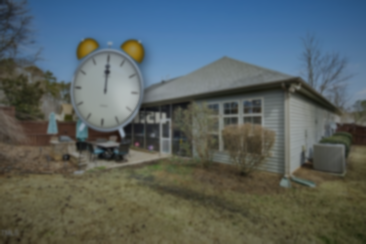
12:00
